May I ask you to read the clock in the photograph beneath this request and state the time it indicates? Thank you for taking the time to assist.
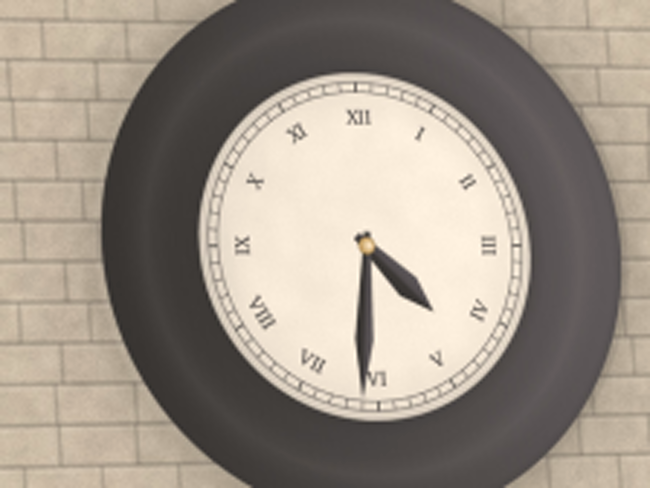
4:31
